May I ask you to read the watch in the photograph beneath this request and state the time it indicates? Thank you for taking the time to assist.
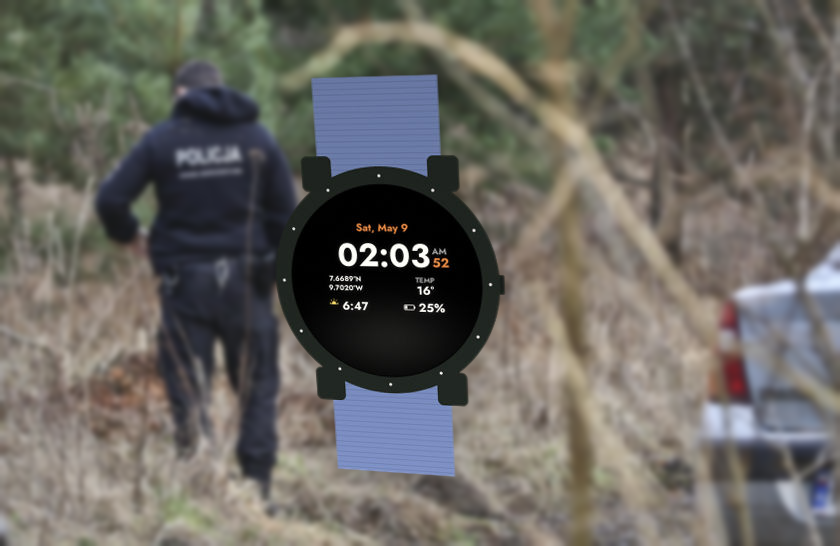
2:03:52
